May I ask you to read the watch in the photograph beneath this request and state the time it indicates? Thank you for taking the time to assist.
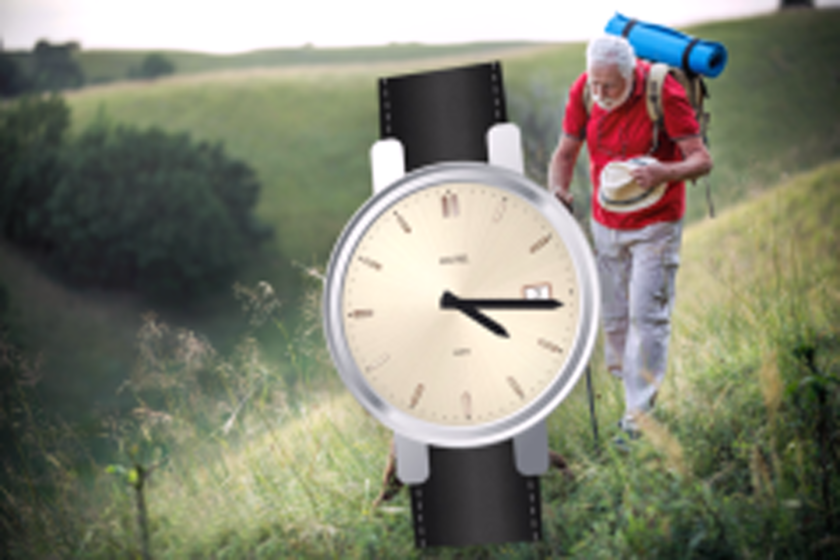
4:16
